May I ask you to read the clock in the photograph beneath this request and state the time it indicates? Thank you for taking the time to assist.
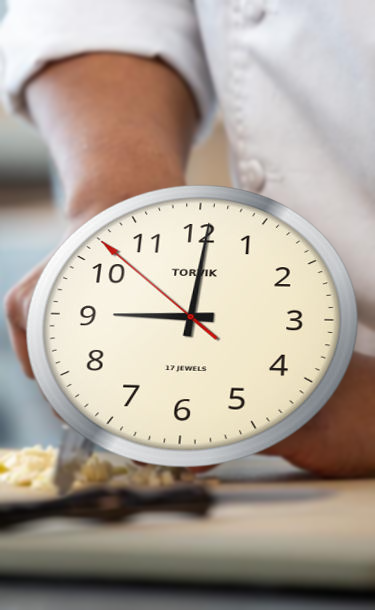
9:00:52
